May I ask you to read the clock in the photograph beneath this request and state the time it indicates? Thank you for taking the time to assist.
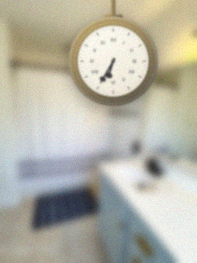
6:35
